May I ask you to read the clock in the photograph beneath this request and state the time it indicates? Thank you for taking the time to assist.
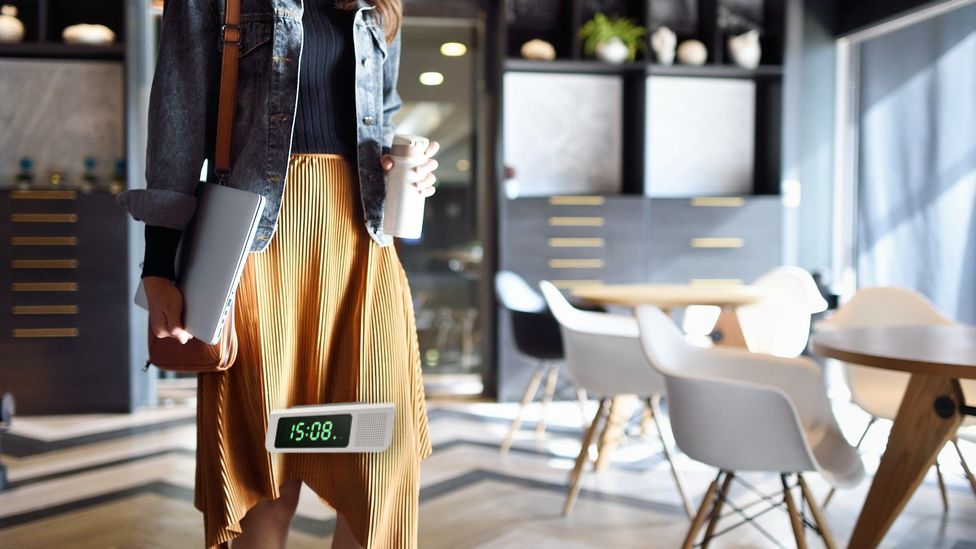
15:08
